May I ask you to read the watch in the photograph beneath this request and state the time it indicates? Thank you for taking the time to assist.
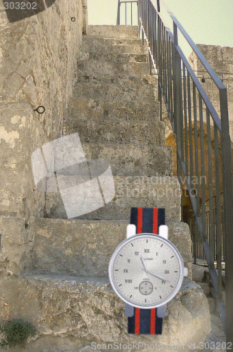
11:19
